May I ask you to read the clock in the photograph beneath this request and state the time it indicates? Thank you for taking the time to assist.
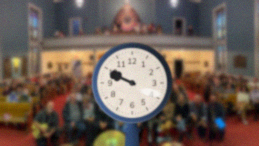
9:49
